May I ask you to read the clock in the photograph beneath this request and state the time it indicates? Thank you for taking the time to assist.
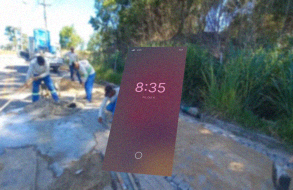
8:35
